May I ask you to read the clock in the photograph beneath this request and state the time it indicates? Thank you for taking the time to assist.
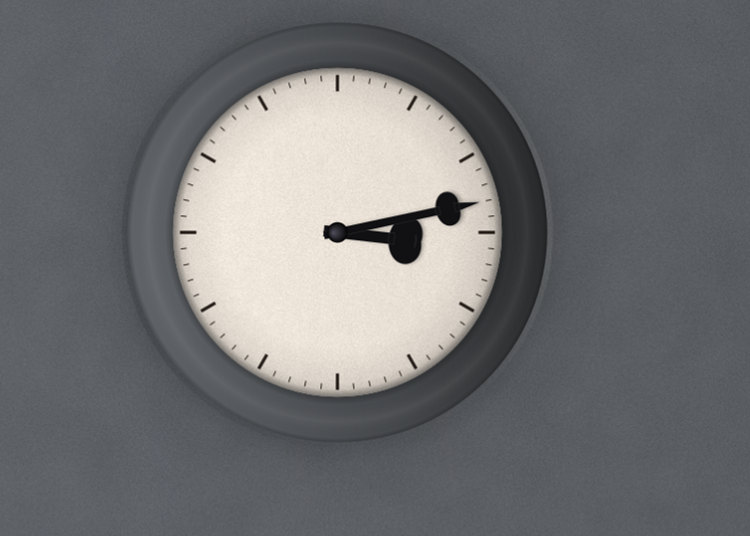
3:13
